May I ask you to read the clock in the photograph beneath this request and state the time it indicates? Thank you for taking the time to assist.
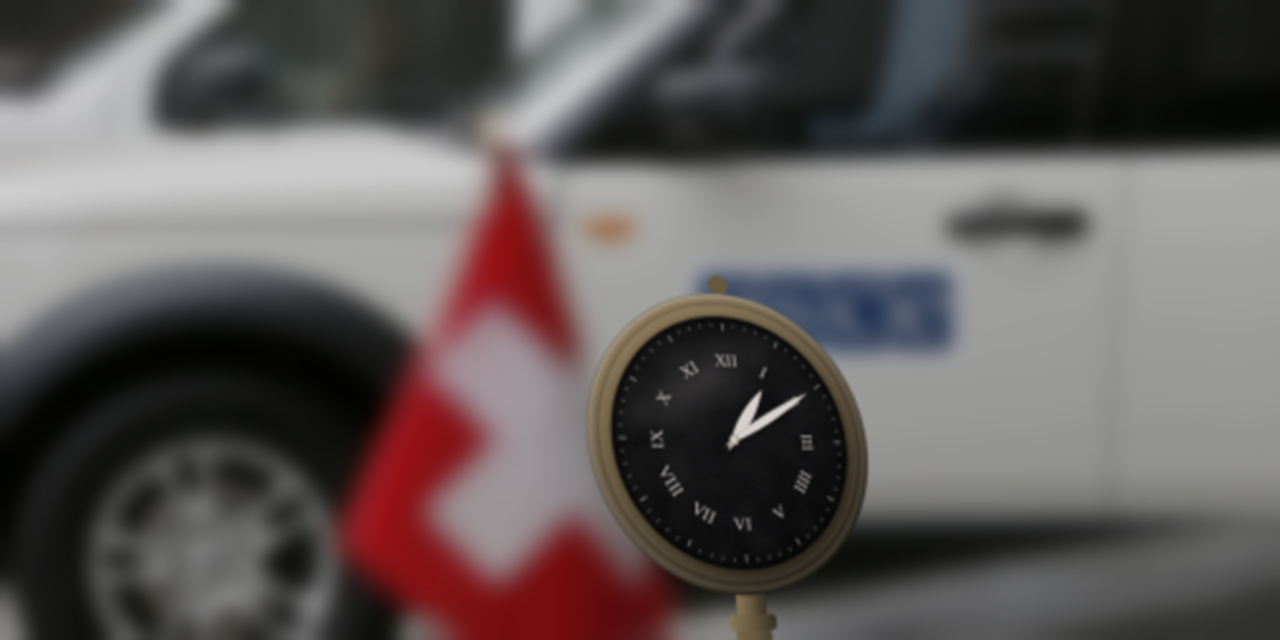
1:10
